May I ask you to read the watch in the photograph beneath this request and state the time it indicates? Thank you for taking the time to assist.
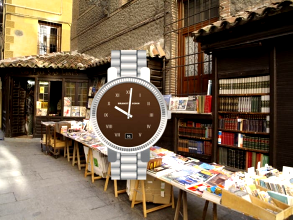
10:01
